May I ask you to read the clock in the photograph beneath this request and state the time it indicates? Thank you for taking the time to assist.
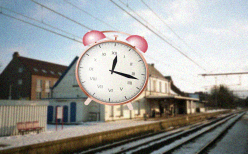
12:17
